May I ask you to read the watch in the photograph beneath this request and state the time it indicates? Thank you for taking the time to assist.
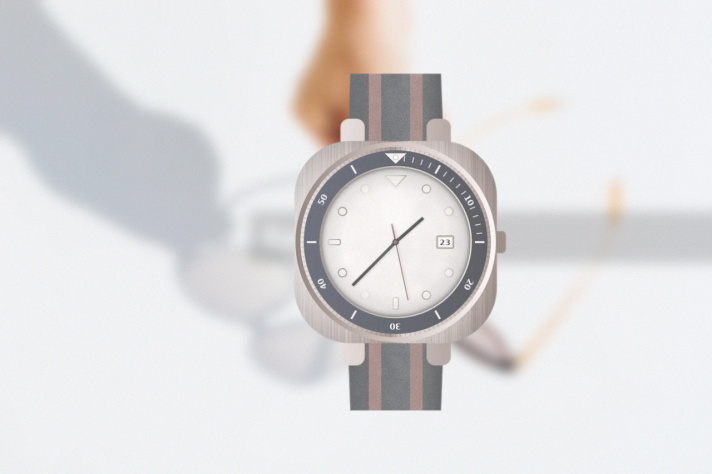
1:37:28
